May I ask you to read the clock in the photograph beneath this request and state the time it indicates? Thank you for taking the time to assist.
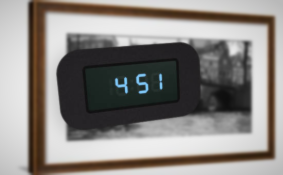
4:51
